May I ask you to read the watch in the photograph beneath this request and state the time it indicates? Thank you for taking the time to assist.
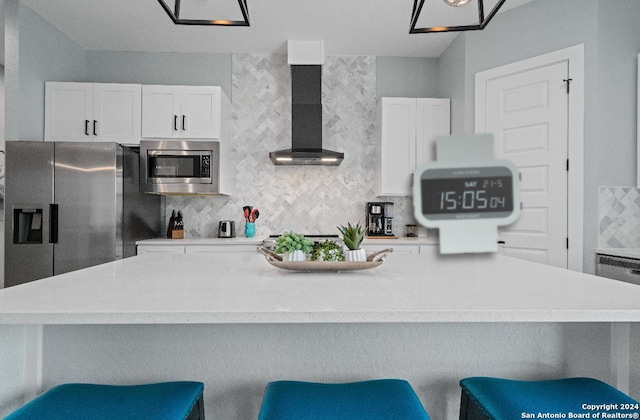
15:05:04
